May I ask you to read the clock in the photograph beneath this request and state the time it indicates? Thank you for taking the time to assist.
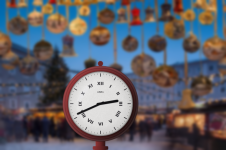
2:41
